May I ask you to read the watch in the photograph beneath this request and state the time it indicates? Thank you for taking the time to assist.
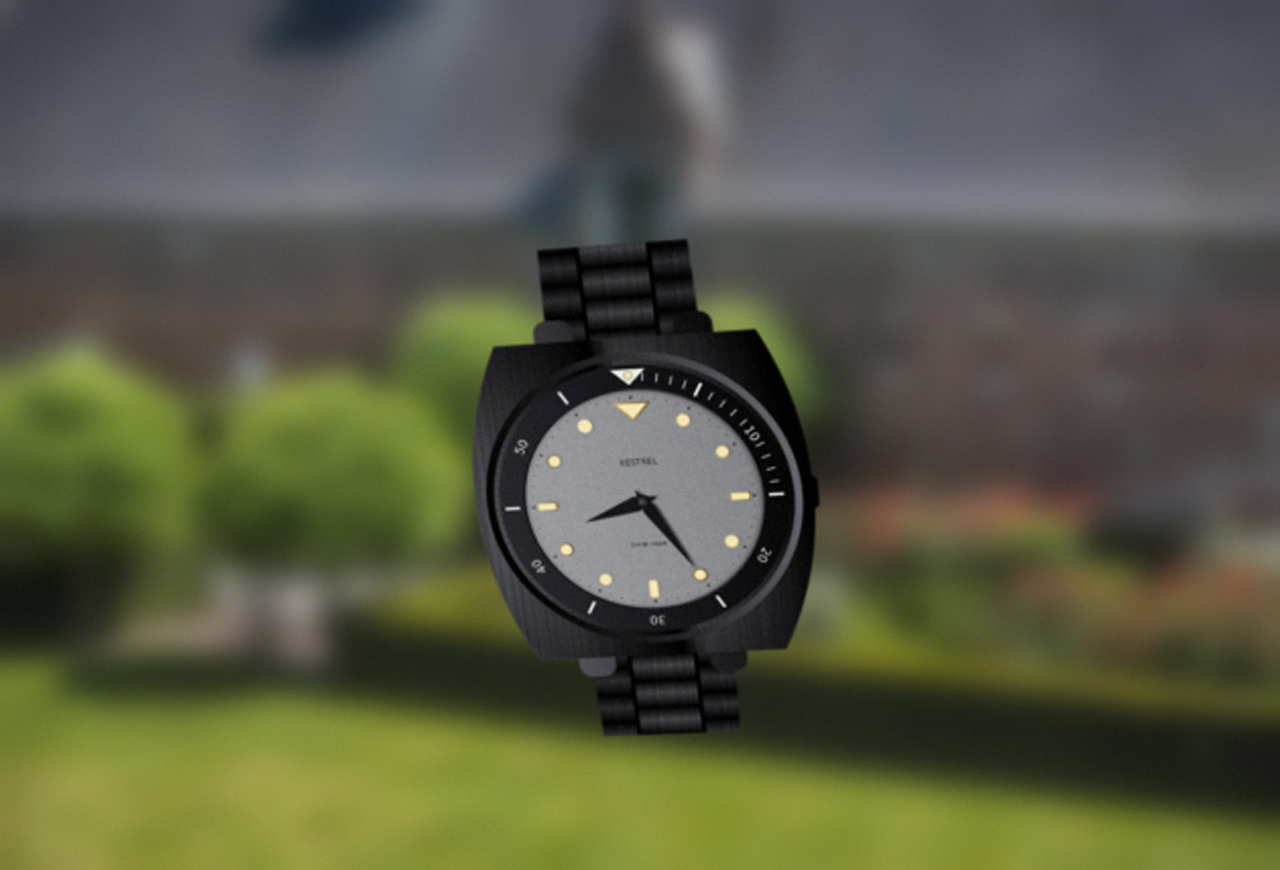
8:25
